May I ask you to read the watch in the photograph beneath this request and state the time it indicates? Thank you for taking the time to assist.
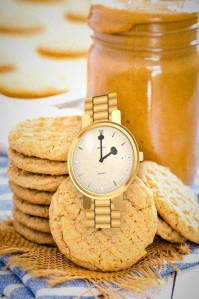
2:00
